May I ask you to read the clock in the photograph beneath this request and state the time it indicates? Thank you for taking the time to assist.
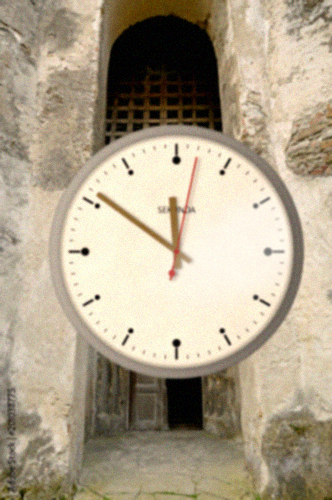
11:51:02
